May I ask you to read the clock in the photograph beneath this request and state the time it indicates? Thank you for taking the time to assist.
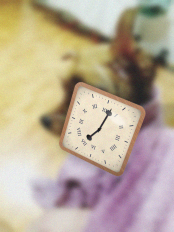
7:02
